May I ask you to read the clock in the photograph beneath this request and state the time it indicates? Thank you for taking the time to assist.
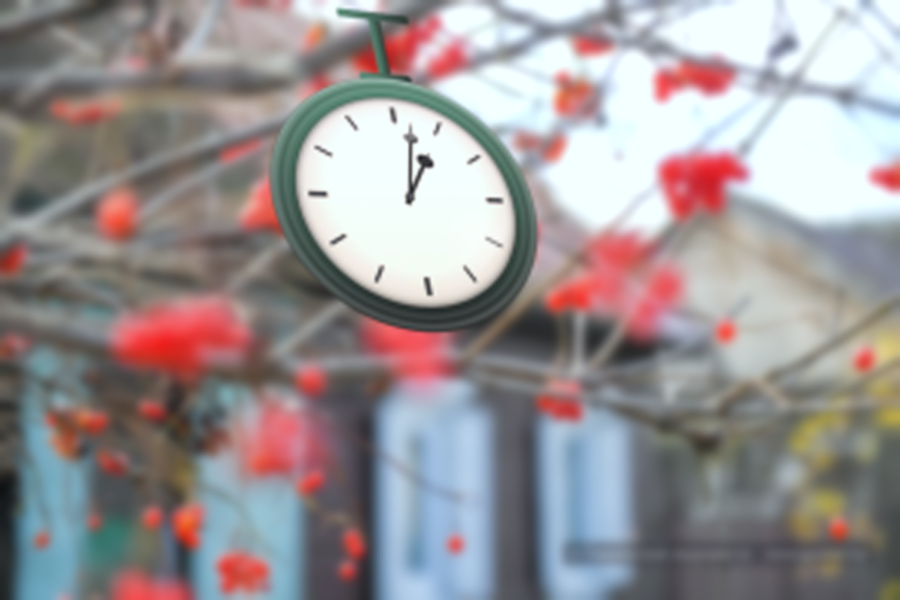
1:02
